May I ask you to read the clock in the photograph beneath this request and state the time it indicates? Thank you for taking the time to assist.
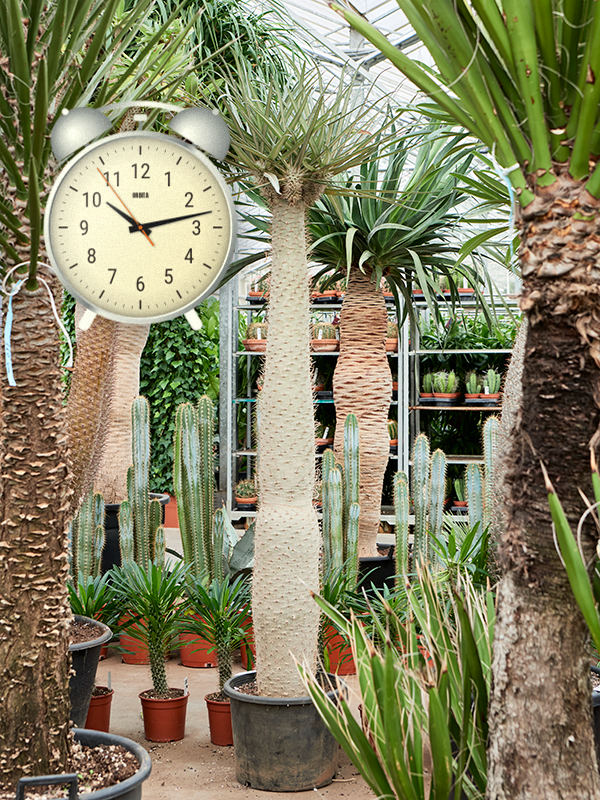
10:12:54
